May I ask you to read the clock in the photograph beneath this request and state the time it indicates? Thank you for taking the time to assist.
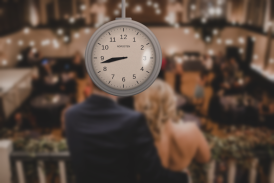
8:43
